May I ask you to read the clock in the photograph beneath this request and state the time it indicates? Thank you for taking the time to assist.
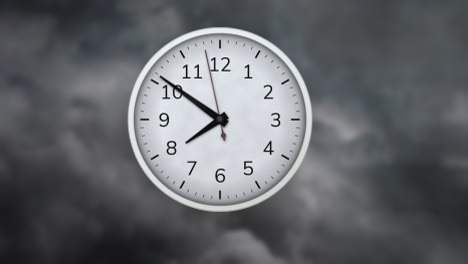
7:50:58
